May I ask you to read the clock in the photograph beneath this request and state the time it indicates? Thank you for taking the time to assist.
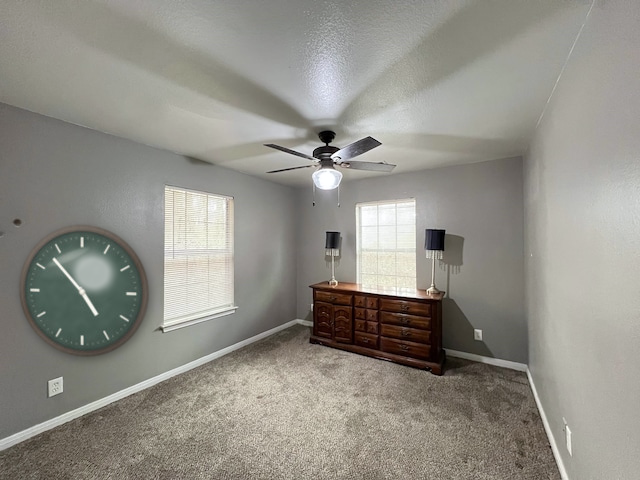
4:53
